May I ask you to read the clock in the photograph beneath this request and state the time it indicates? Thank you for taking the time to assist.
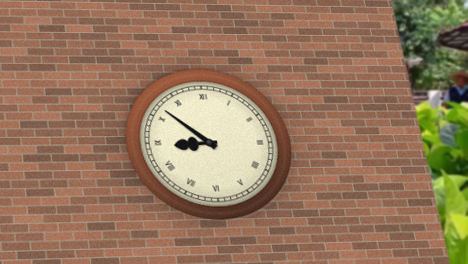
8:52
